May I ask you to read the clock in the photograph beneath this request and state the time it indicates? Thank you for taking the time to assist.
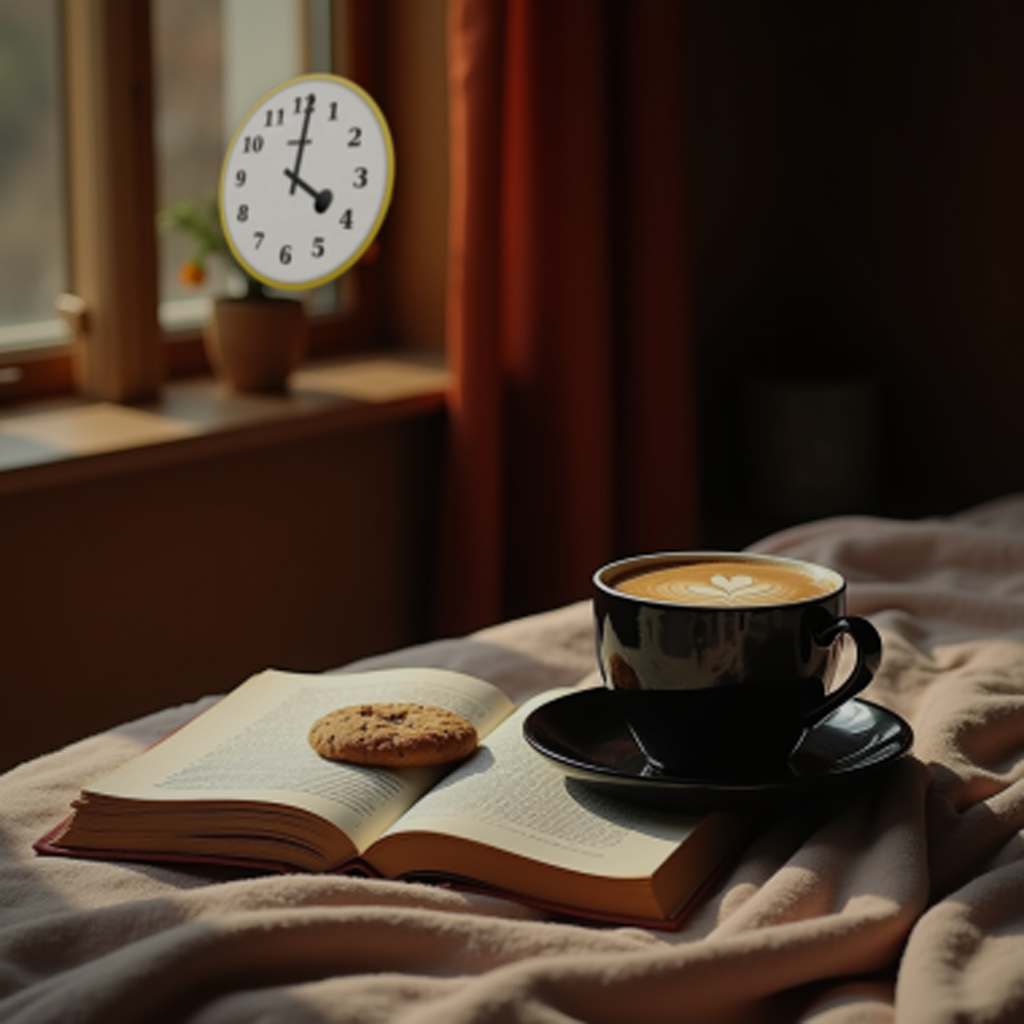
4:01
